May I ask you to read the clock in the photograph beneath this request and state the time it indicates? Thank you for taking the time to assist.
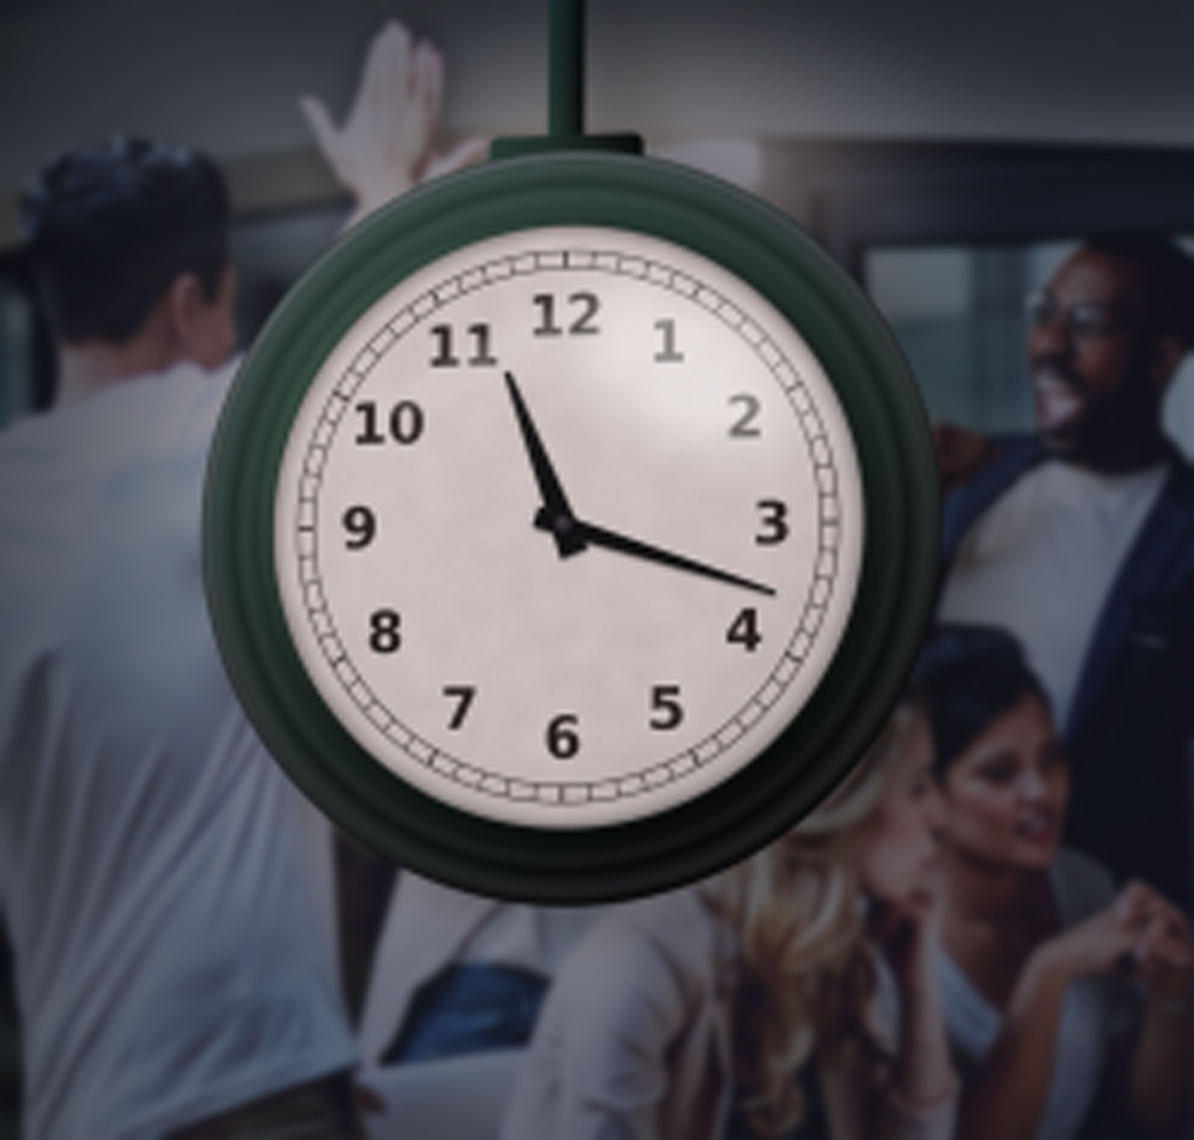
11:18
